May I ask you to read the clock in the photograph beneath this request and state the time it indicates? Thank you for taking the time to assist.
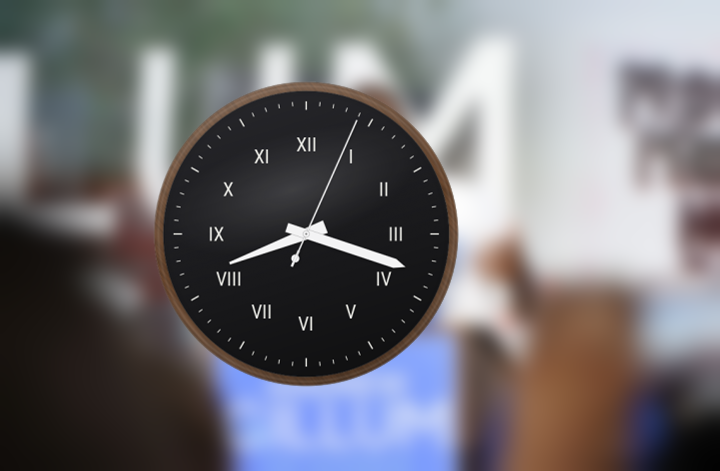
8:18:04
